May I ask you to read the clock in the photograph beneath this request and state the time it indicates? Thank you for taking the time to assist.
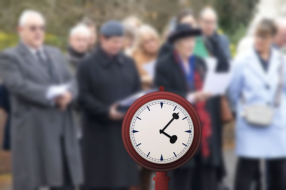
4:07
